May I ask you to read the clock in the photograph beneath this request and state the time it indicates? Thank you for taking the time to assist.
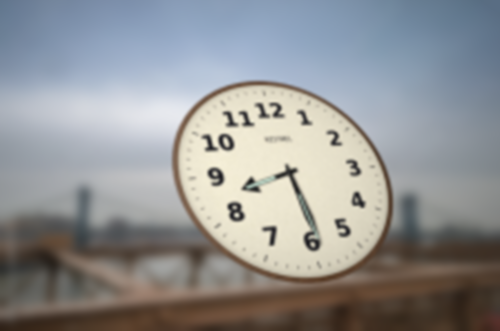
8:29
